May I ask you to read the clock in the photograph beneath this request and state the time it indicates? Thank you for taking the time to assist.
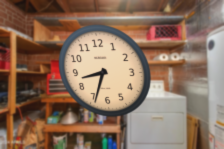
8:34
